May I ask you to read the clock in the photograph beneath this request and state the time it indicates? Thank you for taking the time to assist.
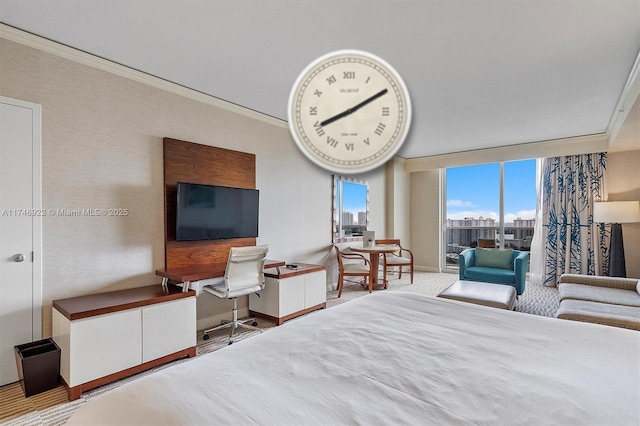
8:10
